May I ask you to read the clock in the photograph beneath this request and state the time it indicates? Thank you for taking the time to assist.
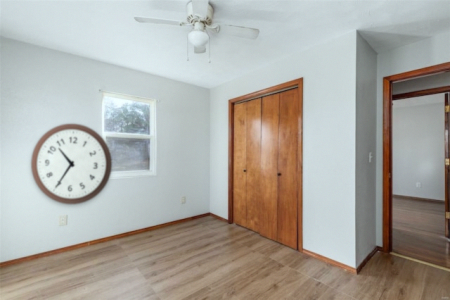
10:35
